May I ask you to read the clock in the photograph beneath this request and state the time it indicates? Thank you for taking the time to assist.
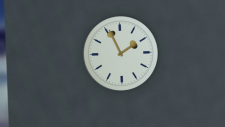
1:56
